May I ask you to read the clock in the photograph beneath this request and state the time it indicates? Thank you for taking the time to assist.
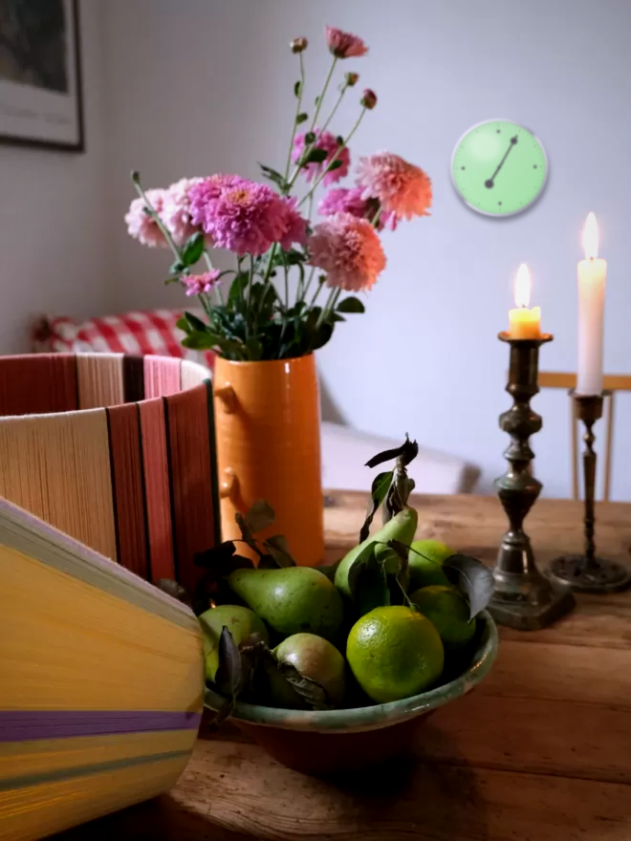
7:05
